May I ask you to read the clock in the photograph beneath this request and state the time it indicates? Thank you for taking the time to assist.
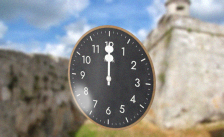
12:00
